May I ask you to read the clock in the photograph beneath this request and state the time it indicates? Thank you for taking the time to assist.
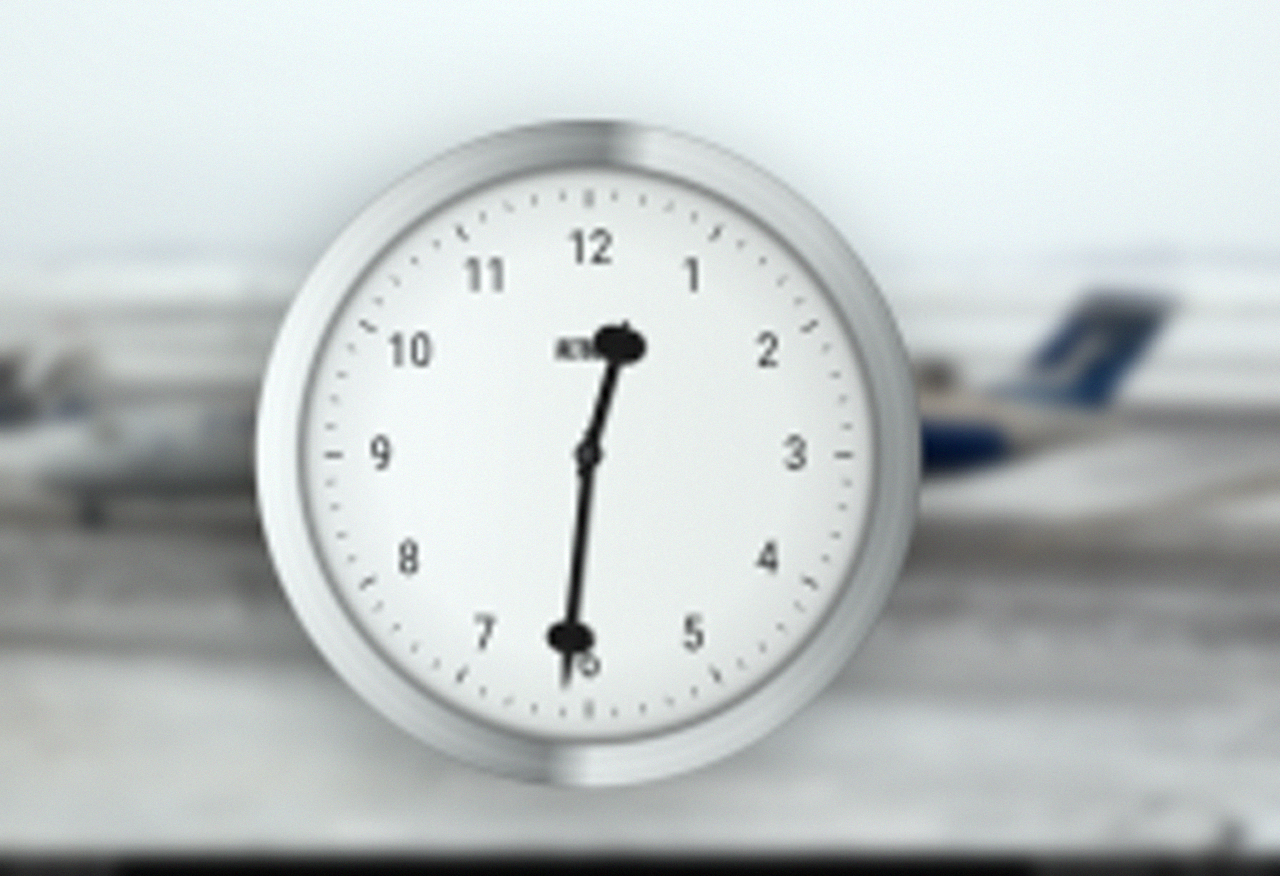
12:31
